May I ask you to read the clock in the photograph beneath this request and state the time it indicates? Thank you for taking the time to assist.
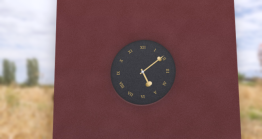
5:09
